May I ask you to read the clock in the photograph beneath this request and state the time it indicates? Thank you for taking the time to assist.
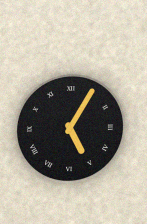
5:05
